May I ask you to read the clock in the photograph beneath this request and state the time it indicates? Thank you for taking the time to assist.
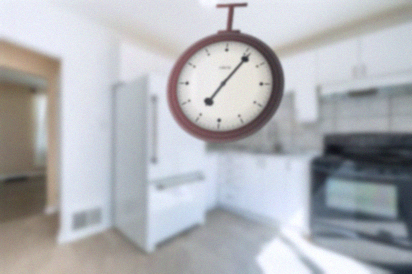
7:06
